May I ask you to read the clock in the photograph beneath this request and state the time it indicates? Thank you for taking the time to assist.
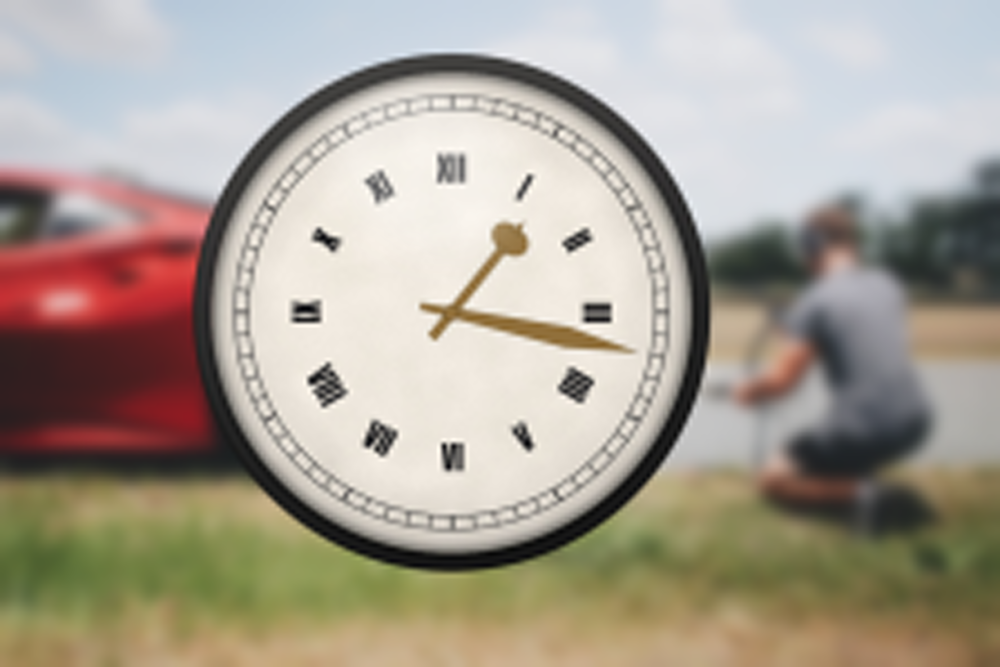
1:17
